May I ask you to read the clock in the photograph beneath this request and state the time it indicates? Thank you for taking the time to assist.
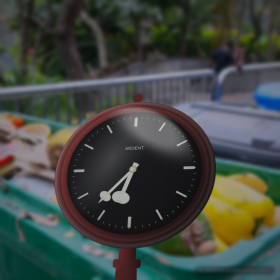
6:37
